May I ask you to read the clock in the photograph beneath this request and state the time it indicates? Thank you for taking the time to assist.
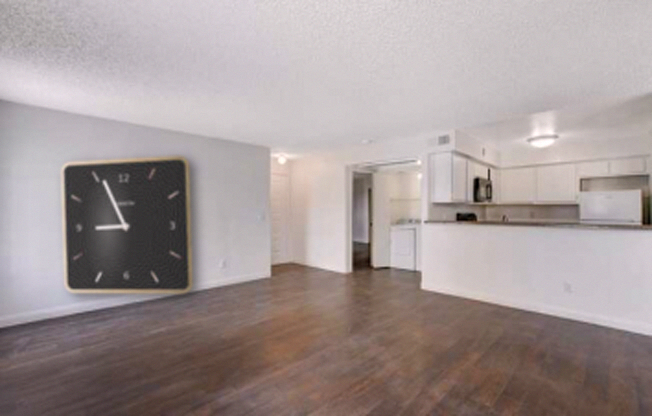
8:56
